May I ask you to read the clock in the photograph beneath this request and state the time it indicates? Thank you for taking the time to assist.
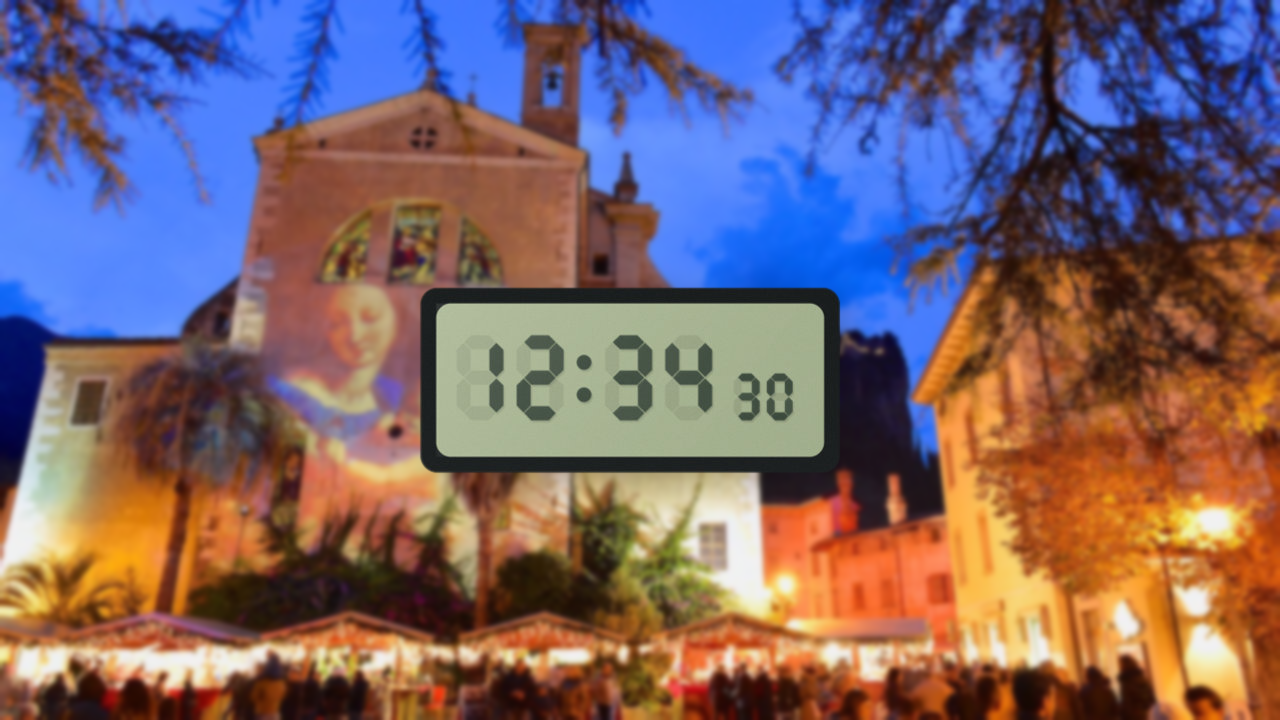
12:34:30
